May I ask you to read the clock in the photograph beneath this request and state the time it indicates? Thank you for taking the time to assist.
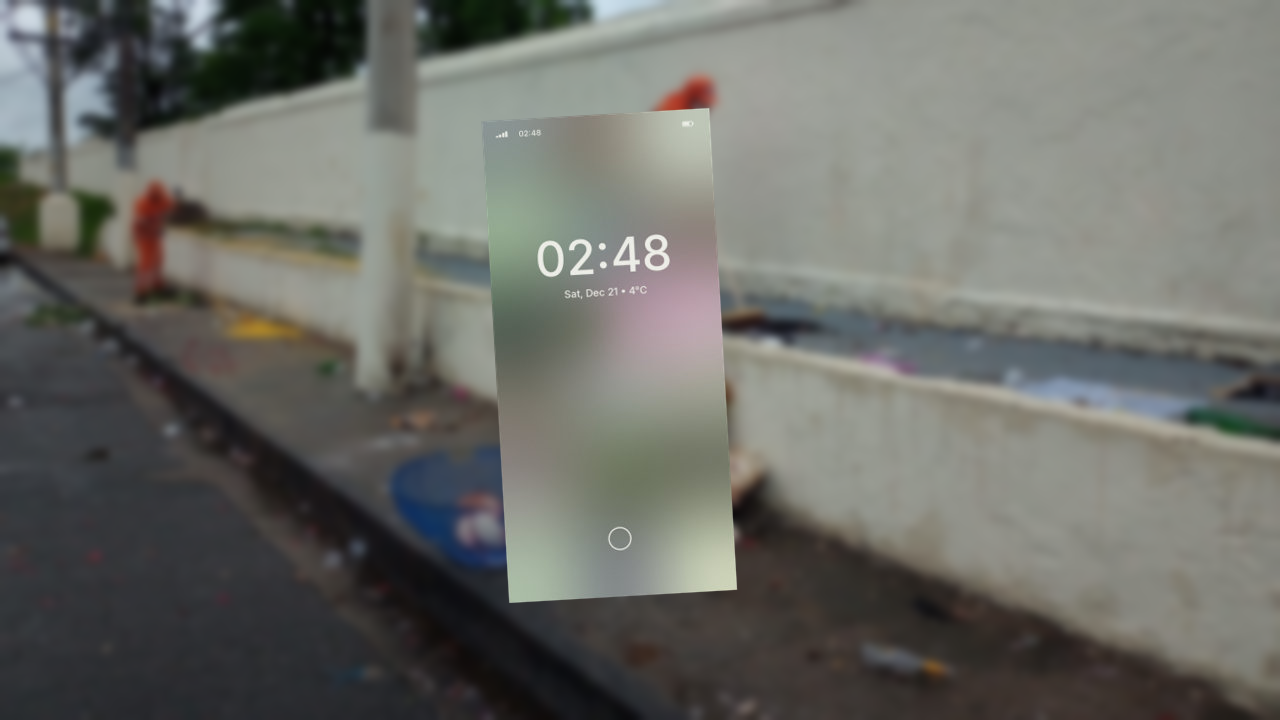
2:48
